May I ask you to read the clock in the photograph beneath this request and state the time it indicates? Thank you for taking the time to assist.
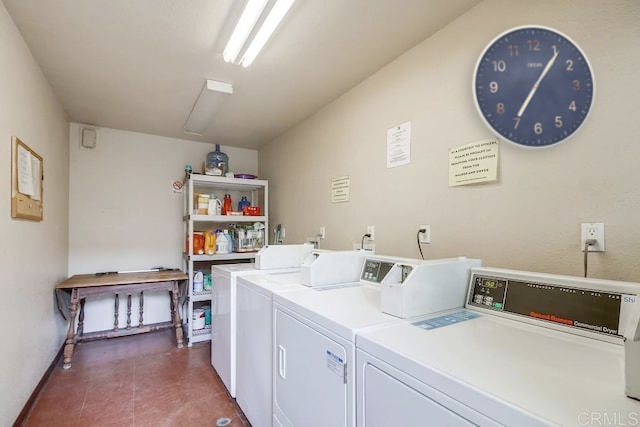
7:06
